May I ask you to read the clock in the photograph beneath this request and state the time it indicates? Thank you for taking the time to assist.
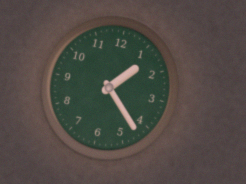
1:22
